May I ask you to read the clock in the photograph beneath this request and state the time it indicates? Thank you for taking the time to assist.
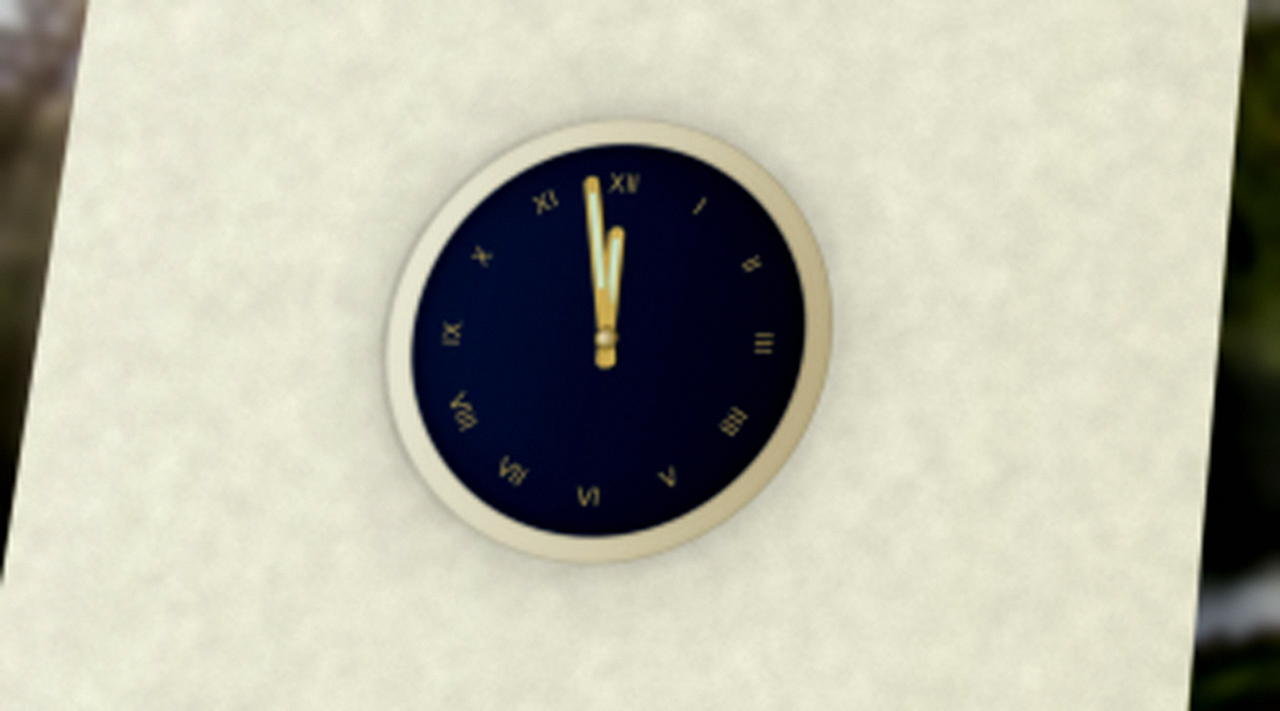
11:58
